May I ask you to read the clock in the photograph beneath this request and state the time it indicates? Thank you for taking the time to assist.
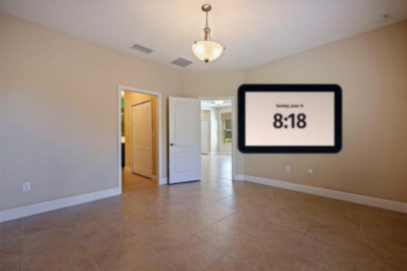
8:18
